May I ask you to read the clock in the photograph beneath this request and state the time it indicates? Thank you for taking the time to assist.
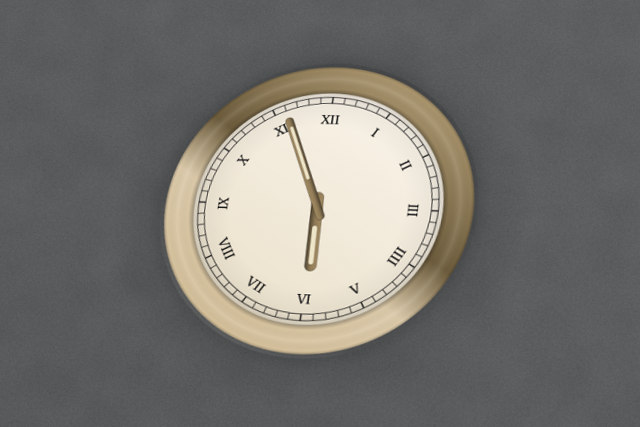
5:56
